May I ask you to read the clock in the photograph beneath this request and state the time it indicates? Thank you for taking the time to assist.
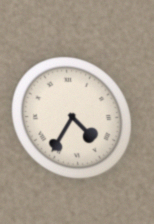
4:36
